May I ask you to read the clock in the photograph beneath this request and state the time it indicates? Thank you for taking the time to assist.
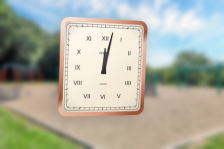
12:02
